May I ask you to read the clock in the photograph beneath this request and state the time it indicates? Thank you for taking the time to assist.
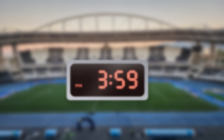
3:59
